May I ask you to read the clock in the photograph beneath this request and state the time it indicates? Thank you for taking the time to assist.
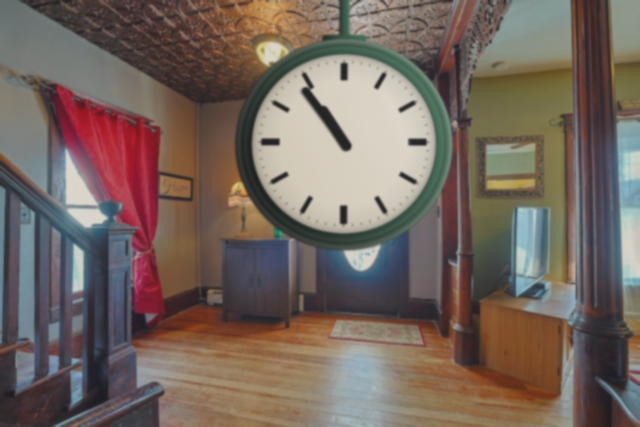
10:54
